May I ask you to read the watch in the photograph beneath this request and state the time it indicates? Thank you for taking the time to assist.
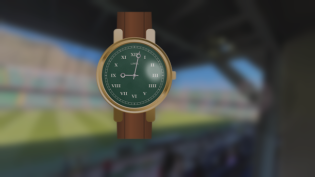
9:02
